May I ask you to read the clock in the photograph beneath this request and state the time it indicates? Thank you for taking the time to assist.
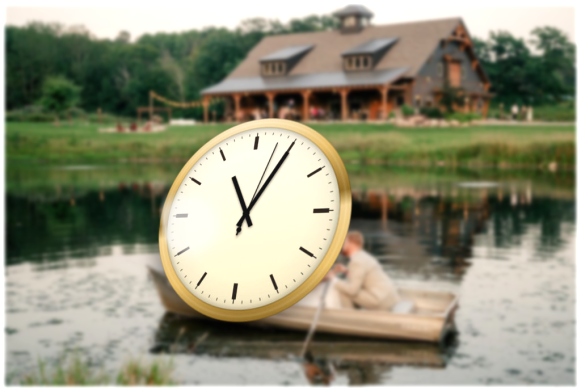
11:05:03
